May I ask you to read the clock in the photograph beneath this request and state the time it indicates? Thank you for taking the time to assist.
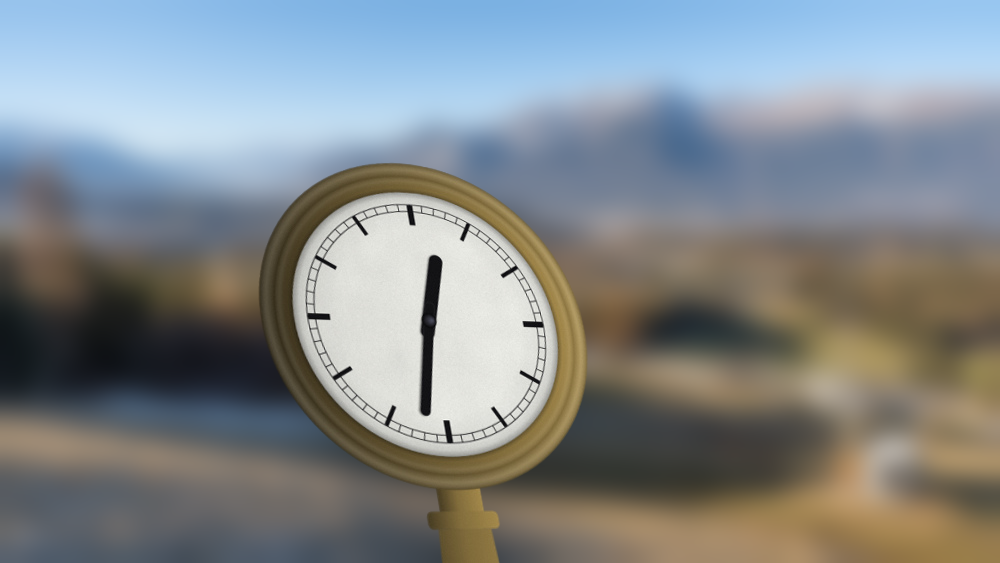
12:32
